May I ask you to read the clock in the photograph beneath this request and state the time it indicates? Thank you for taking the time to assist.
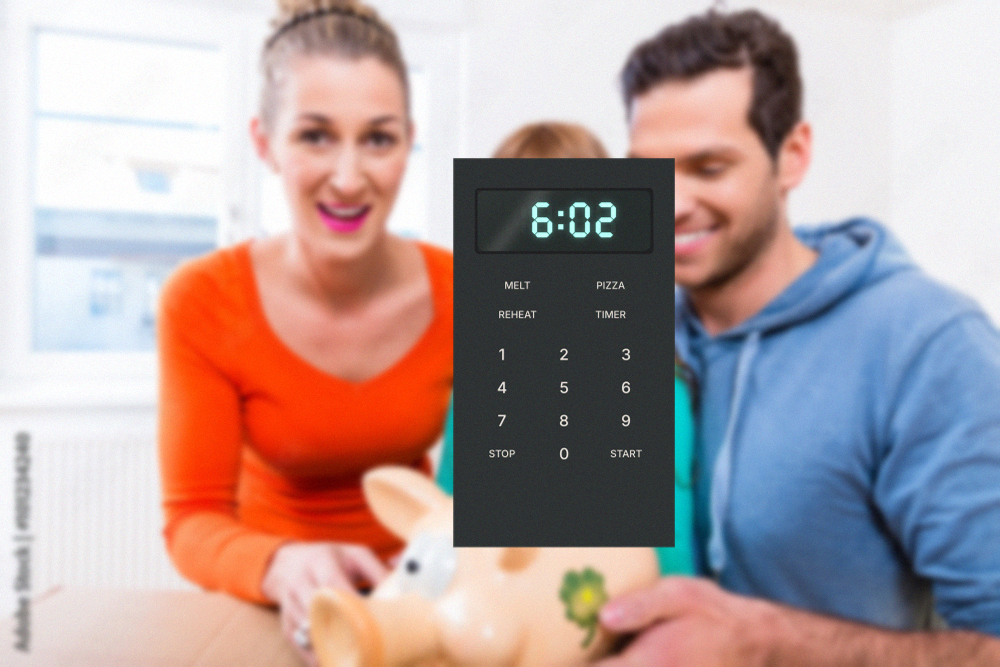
6:02
